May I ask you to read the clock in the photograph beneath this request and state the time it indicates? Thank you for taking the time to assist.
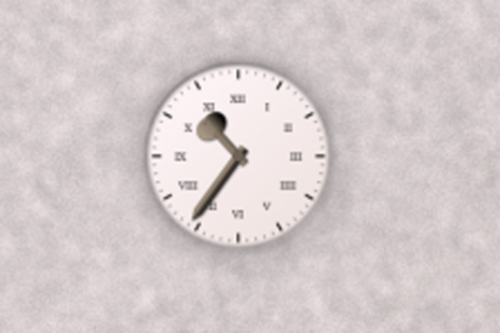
10:36
